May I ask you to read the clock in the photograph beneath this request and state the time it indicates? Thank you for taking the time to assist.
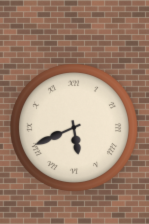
5:41
